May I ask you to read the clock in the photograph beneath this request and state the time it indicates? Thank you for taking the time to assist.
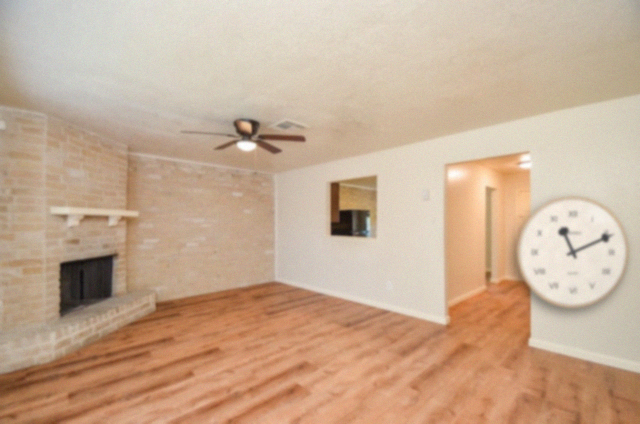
11:11
